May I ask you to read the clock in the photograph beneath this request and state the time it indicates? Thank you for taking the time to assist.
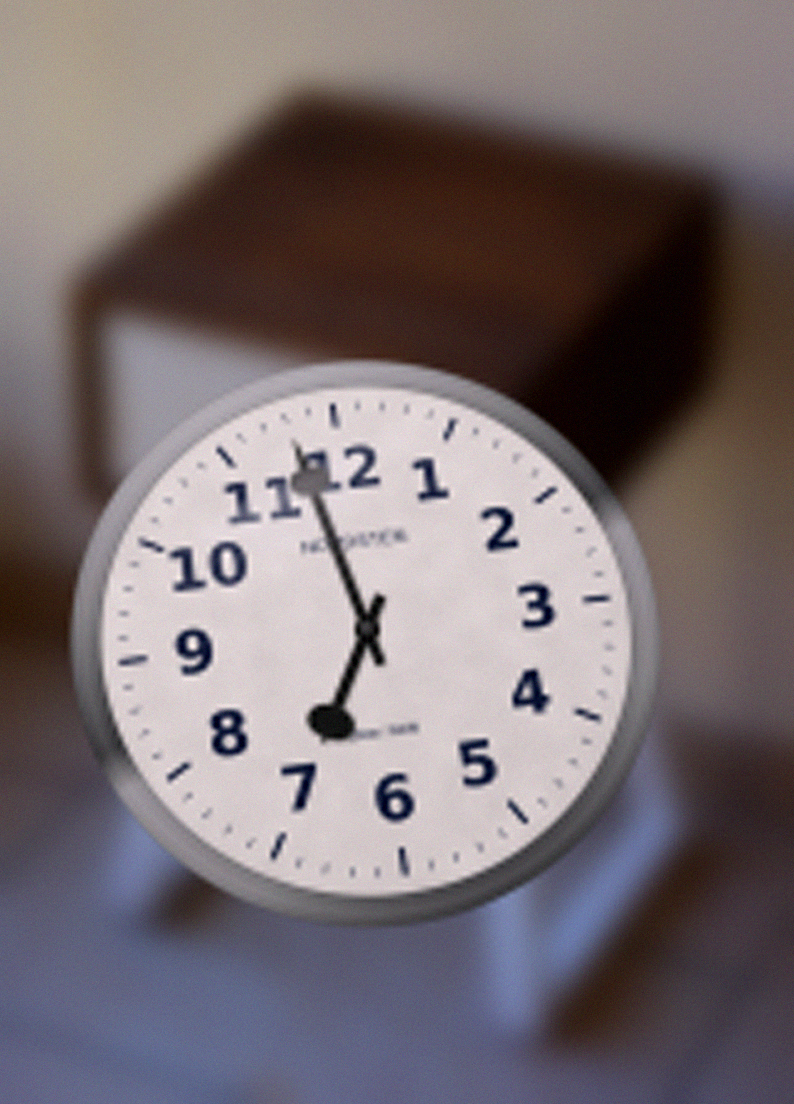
6:58
